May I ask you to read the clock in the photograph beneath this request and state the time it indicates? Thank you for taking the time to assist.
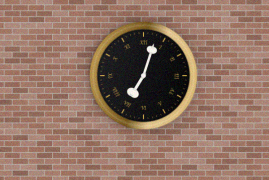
7:03
